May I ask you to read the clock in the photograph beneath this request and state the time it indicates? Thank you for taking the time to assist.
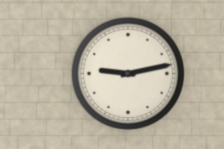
9:13
